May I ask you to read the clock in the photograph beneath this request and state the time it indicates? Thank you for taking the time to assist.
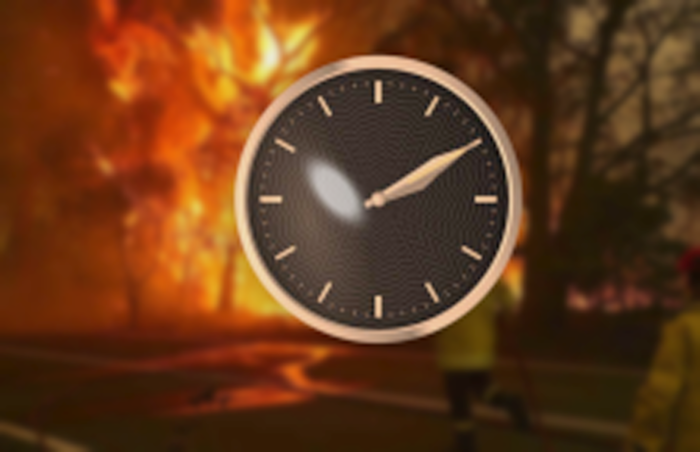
2:10
